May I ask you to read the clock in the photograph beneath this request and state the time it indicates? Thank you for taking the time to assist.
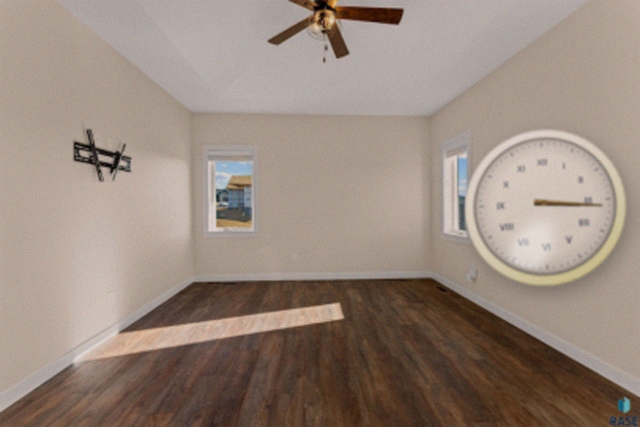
3:16
